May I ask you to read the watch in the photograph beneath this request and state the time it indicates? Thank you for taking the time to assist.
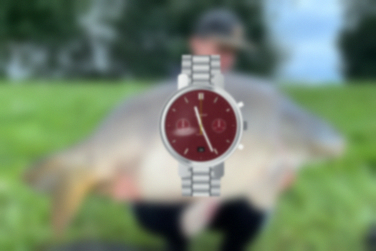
11:26
